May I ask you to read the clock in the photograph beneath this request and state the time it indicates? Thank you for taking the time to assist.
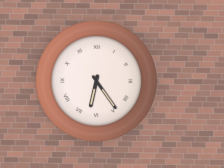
6:24
